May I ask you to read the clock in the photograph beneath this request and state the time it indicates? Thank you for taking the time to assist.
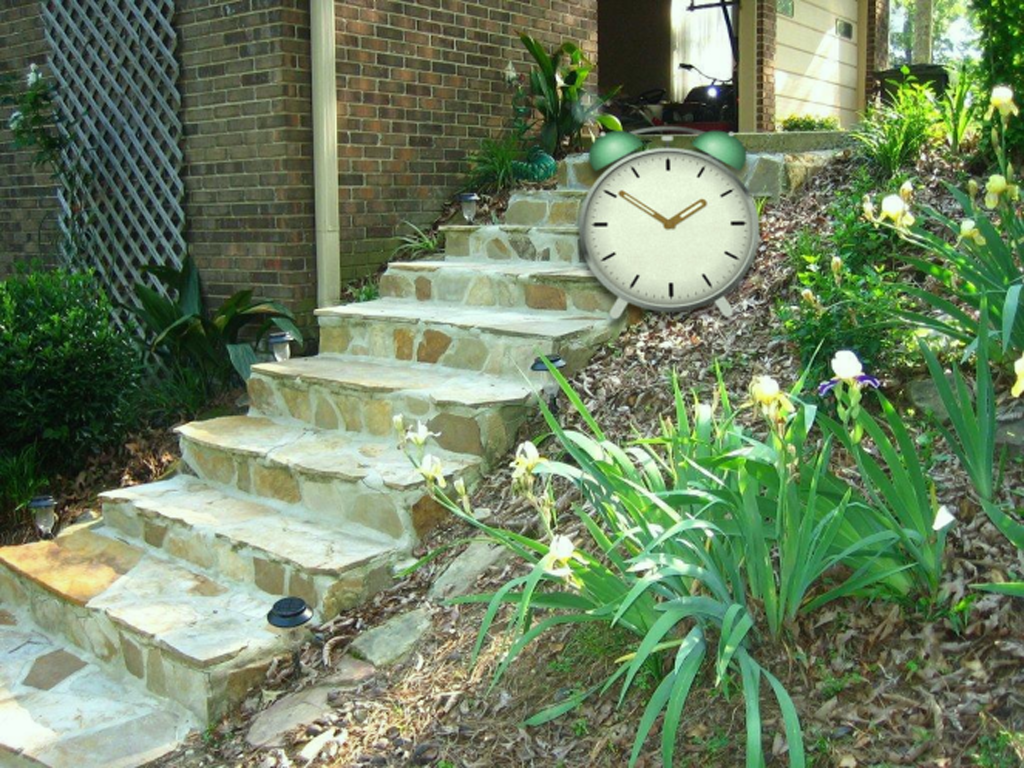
1:51
